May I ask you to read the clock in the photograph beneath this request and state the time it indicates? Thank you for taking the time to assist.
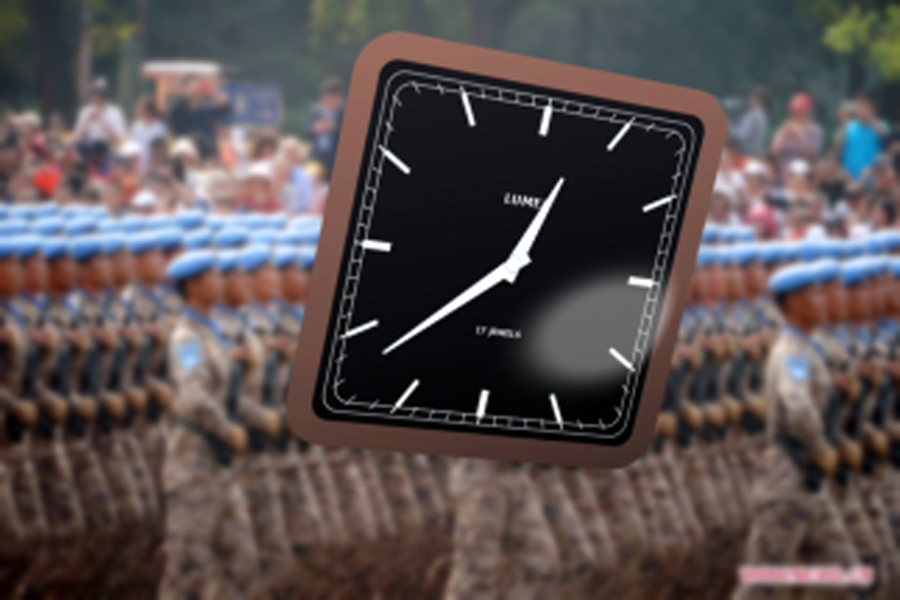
12:38
